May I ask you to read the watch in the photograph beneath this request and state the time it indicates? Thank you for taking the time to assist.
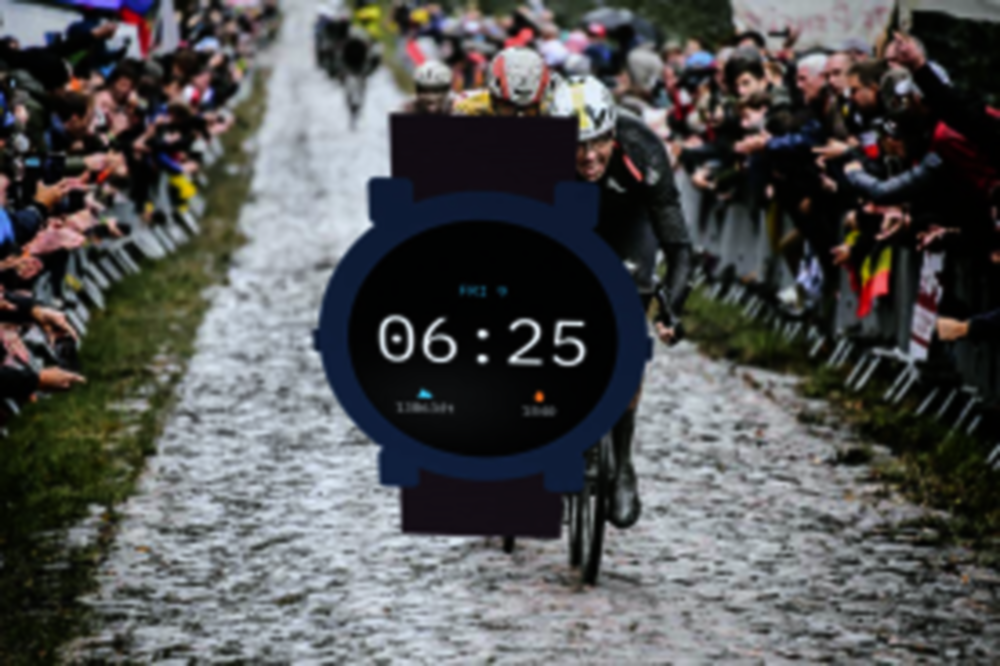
6:25
